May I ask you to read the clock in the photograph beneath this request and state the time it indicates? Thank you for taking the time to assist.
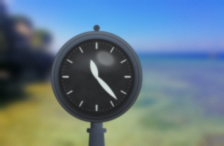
11:23
